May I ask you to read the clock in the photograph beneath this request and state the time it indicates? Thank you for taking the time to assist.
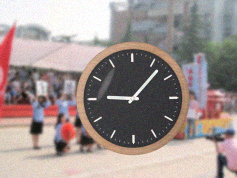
9:07
